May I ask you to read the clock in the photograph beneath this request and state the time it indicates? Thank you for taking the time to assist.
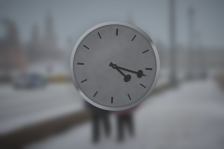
4:17
